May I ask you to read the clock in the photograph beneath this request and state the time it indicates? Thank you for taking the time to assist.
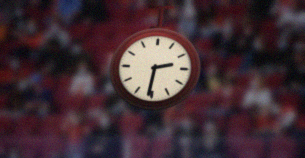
2:31
